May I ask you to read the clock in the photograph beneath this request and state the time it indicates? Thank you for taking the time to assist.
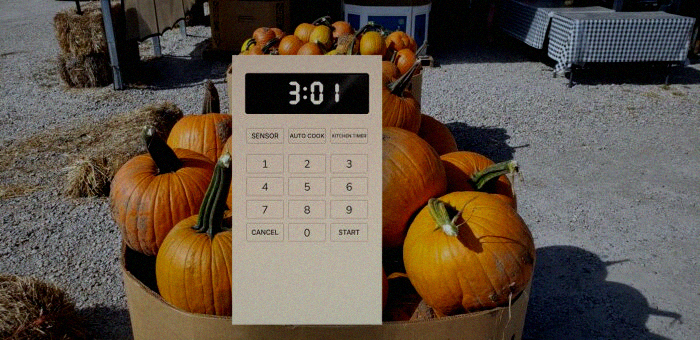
3:01
